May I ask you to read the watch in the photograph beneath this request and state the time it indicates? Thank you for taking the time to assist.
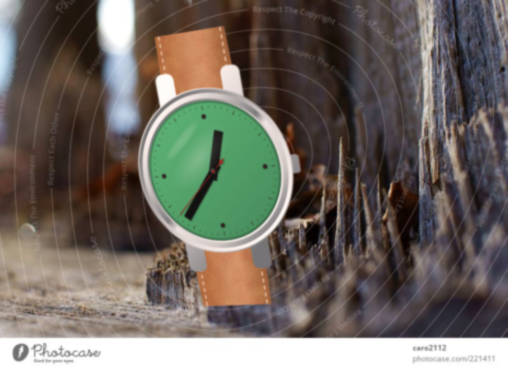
12:36:38
